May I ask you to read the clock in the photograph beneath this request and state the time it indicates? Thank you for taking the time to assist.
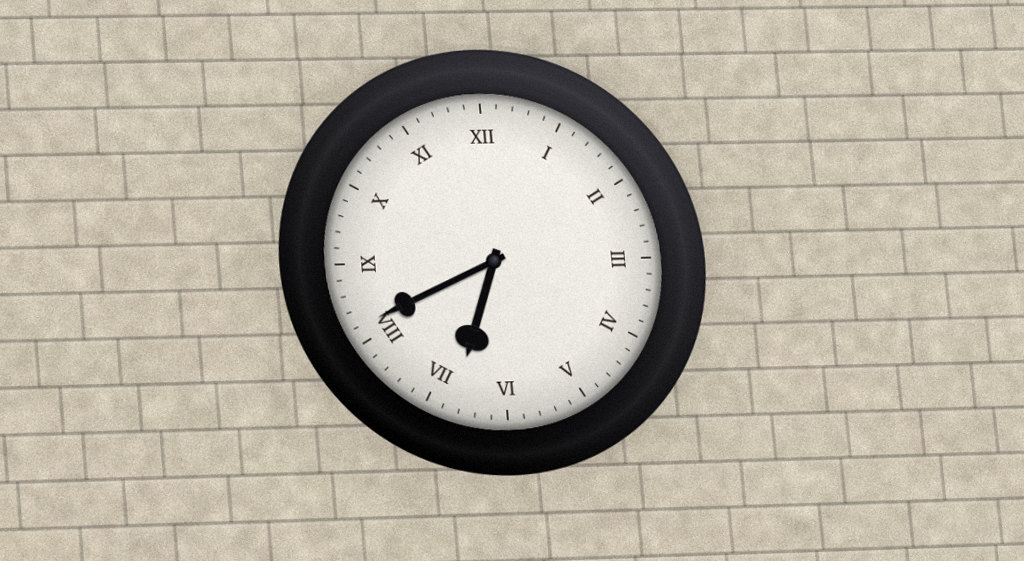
6:41
